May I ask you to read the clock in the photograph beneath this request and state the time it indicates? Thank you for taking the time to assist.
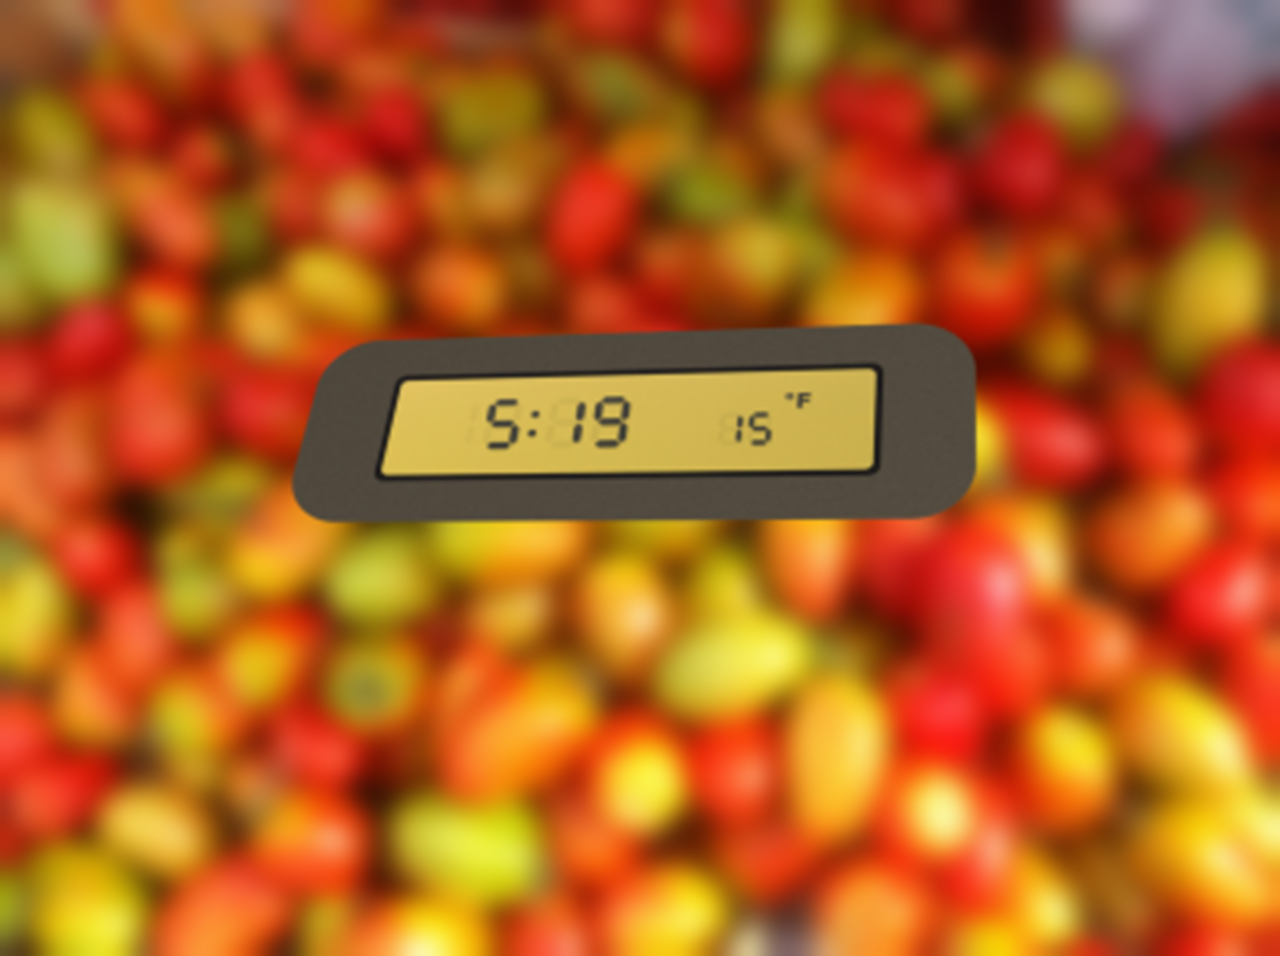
5:19
